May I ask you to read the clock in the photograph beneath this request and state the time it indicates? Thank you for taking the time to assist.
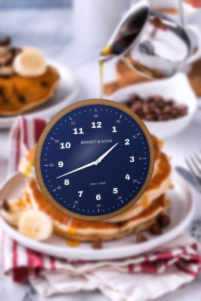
1:42
